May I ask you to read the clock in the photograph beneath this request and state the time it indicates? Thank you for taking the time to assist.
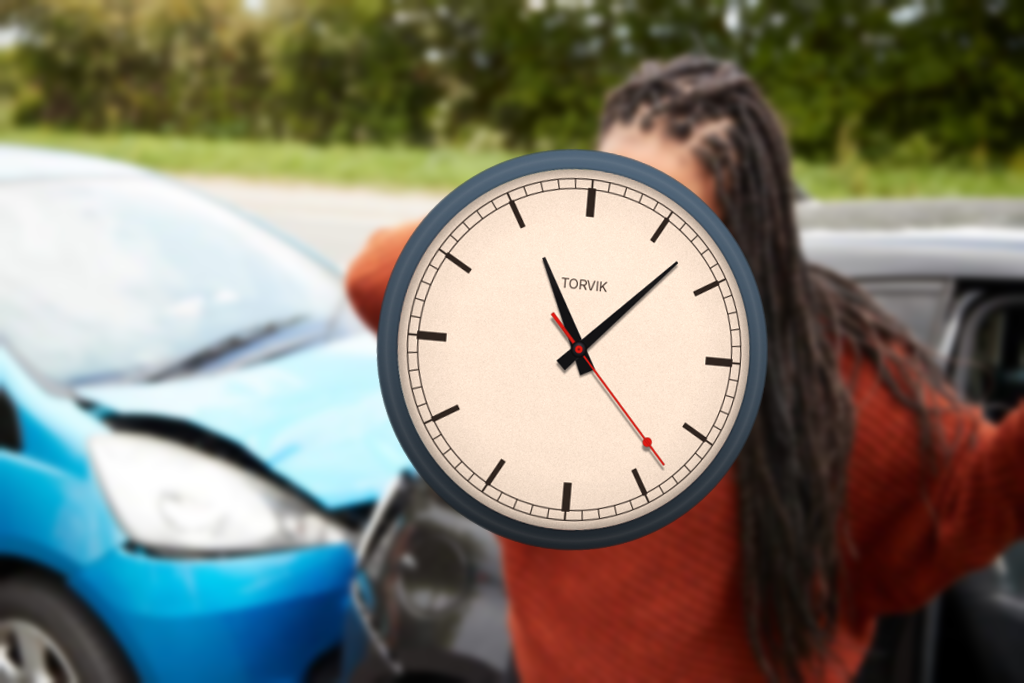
11:07:23
